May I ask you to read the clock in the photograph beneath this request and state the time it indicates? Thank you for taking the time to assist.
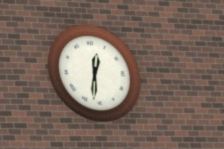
12:32
